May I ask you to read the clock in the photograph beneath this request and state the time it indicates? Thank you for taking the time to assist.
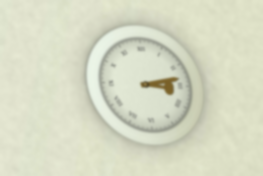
3:13
